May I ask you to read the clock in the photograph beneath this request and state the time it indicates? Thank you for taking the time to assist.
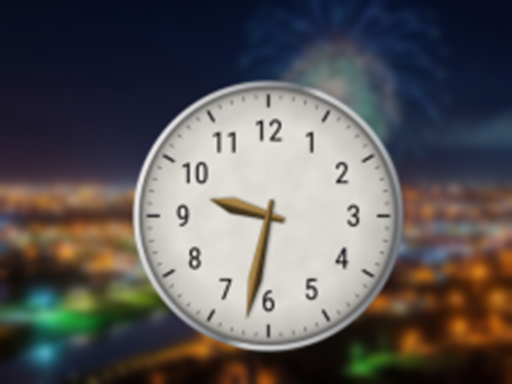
9:32
